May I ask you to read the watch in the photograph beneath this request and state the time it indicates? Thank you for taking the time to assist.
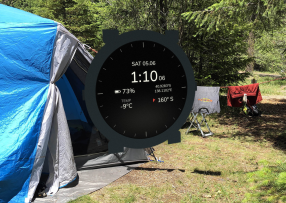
1:10
